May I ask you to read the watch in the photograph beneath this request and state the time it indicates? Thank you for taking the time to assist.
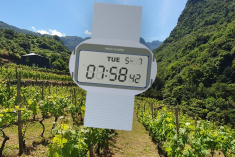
7:58:42
